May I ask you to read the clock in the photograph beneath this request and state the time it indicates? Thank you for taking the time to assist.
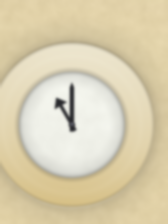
11:00
